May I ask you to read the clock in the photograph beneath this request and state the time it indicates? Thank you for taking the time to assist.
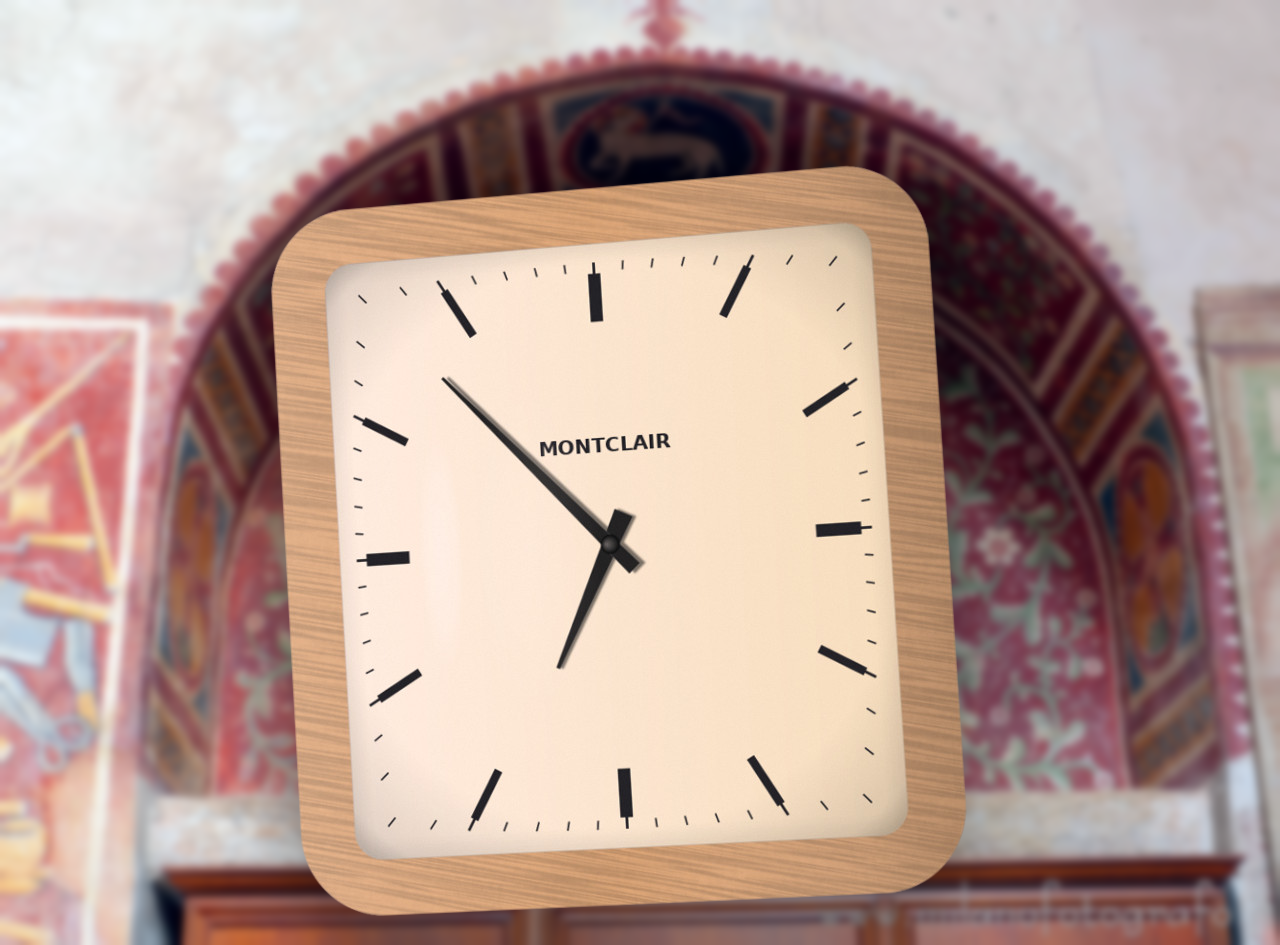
6:53
